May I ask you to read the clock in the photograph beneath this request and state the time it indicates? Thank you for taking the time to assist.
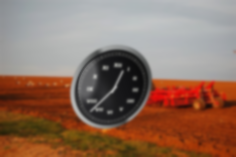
12:37
